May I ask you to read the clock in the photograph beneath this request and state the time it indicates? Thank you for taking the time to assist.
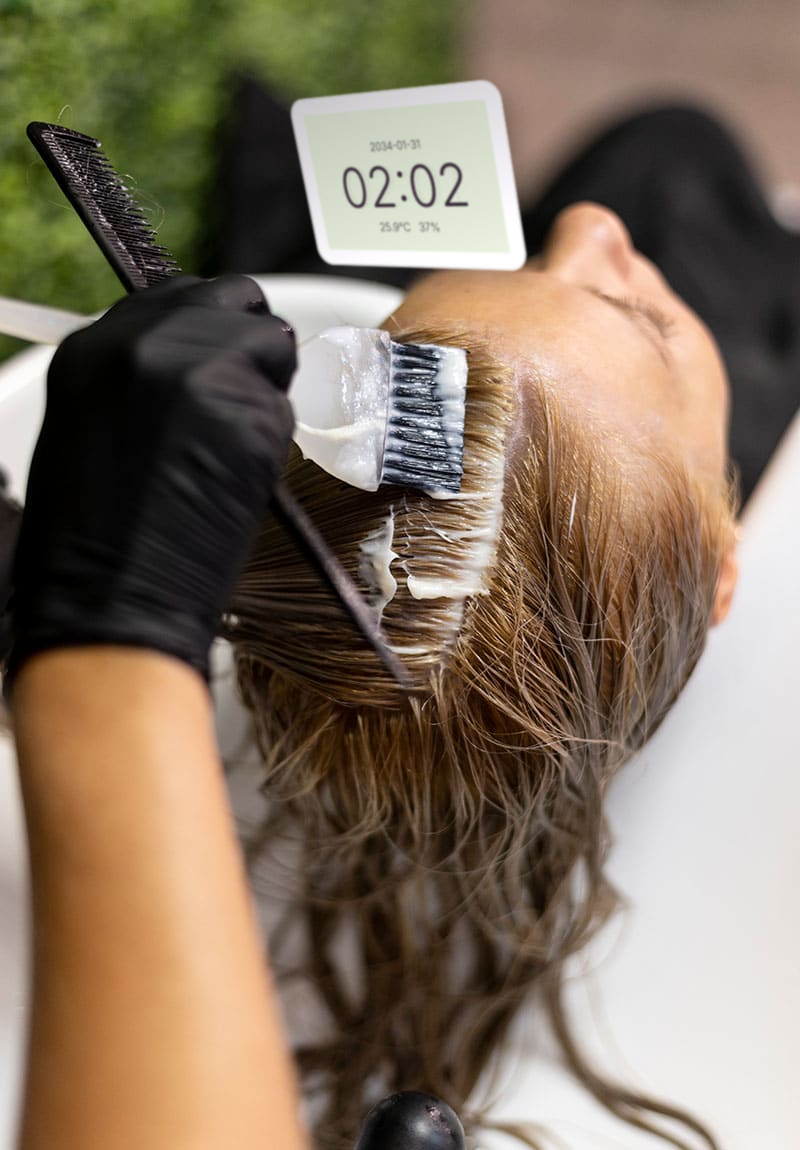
2:02
